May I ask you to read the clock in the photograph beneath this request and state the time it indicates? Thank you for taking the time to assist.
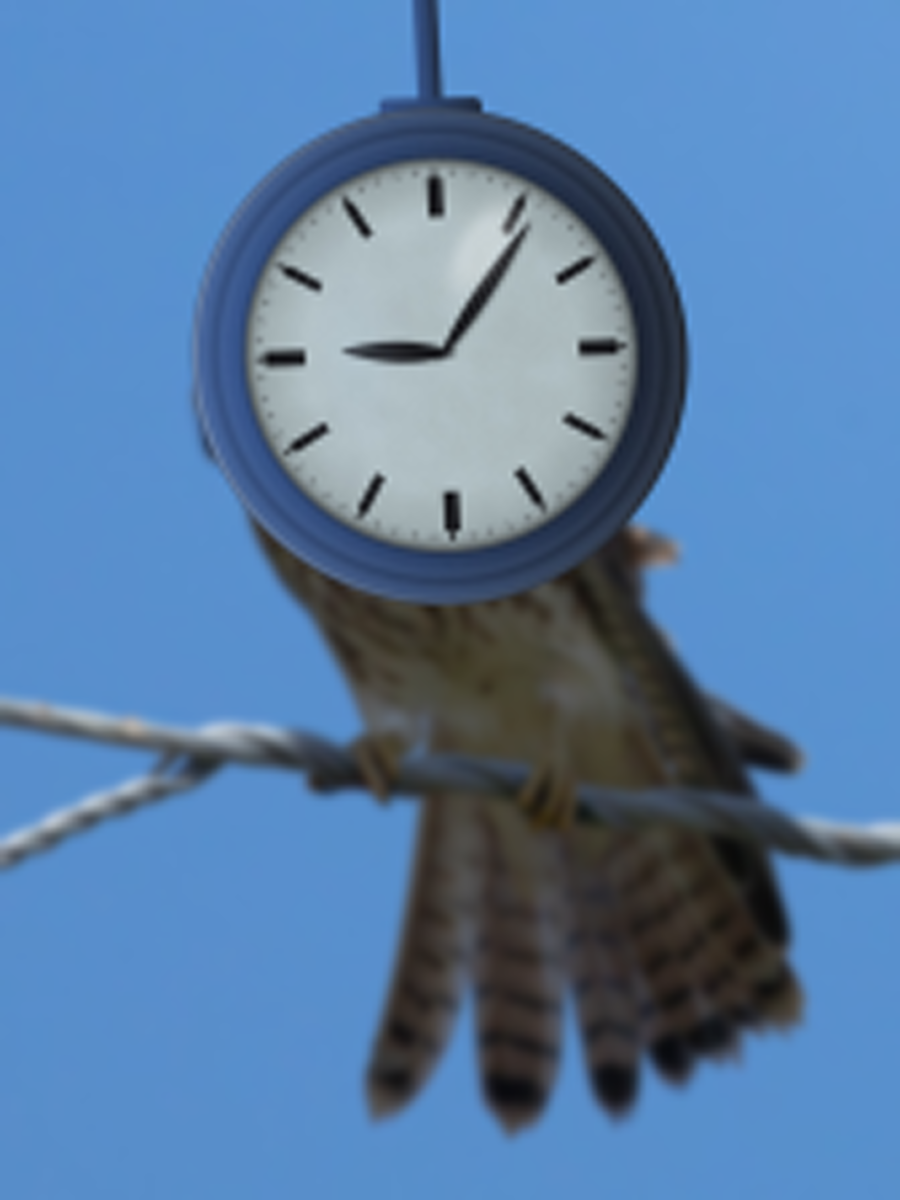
9:06
